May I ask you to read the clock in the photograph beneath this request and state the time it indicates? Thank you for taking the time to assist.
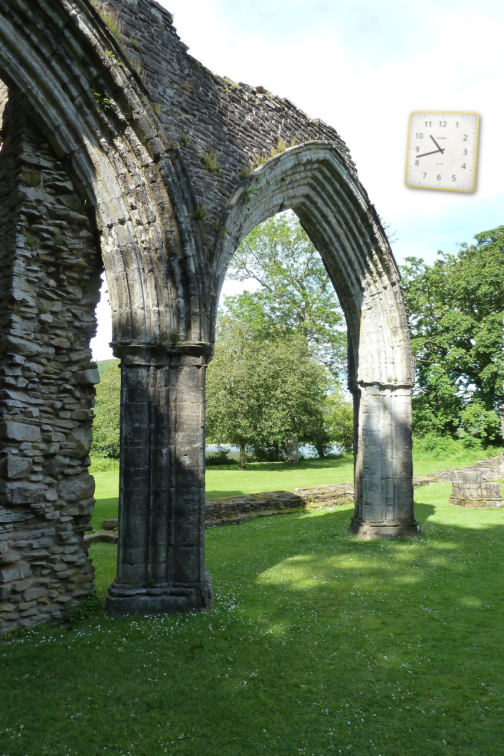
10:42
